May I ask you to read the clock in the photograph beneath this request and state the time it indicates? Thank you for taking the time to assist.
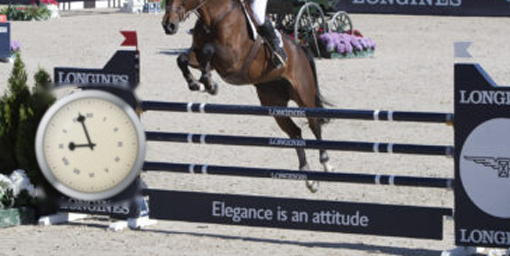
8:57
